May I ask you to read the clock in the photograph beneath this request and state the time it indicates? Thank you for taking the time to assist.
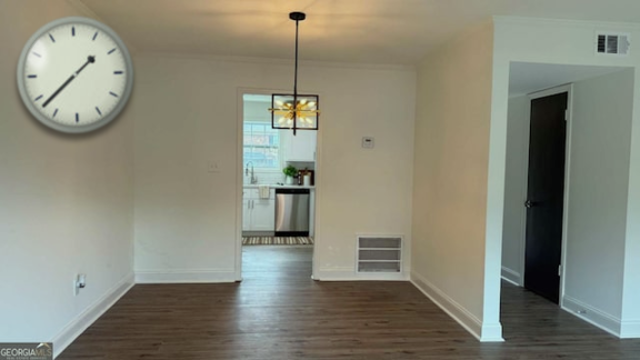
1:38
